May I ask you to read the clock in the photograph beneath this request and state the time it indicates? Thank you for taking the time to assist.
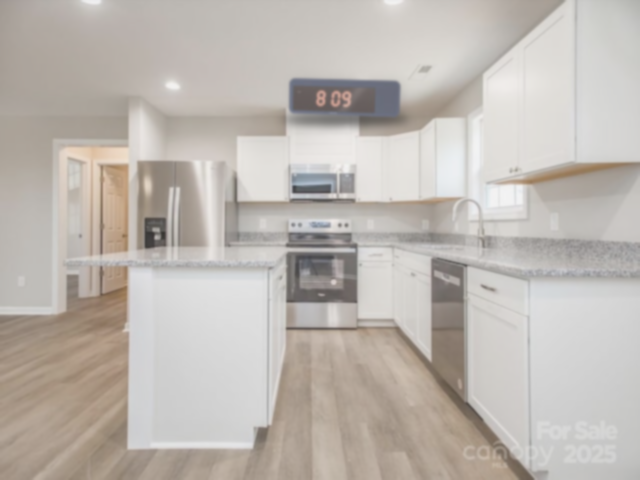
8:09
